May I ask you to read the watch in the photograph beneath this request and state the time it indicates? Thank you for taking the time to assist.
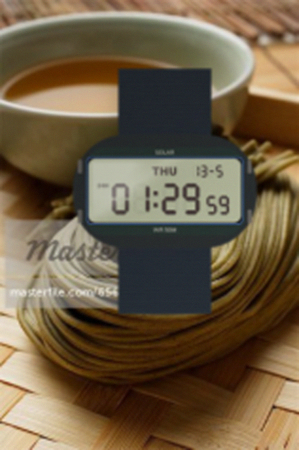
1:29:59
